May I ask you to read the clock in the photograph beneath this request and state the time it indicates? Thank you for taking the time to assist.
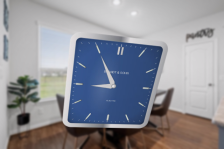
8:55
